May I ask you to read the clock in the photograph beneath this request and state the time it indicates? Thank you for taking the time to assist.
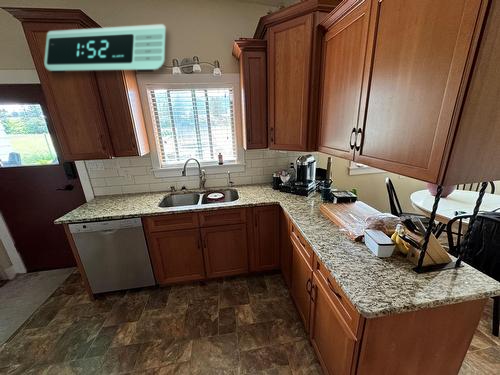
1:52
